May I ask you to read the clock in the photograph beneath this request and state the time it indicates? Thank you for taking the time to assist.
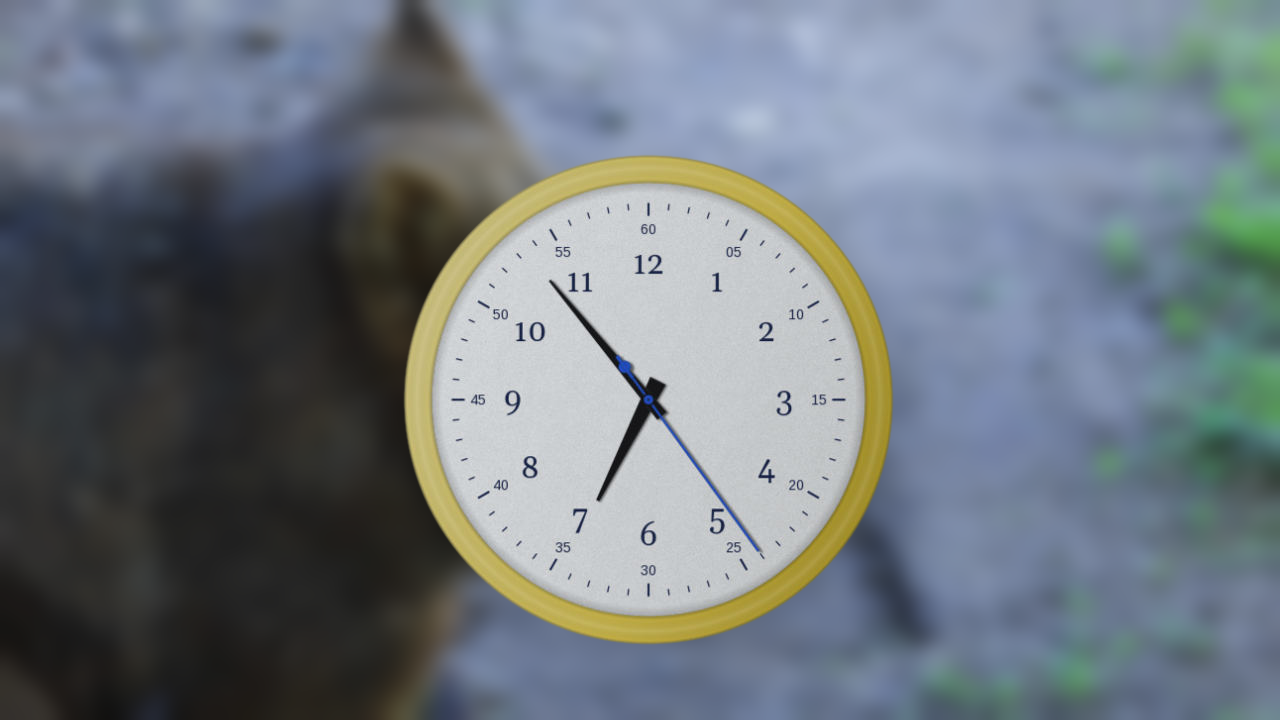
6:53:24
